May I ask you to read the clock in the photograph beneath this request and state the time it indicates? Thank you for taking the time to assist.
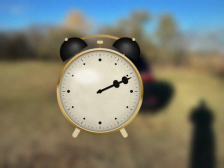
2:11
